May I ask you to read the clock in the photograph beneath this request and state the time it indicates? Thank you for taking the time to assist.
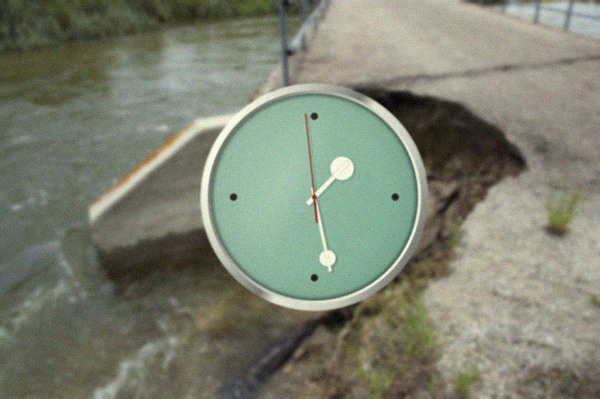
1:27:59
